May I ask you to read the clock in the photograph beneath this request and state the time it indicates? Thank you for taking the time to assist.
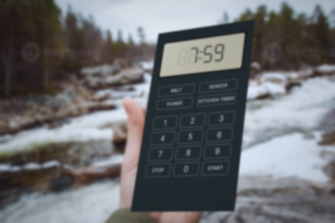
7:59
